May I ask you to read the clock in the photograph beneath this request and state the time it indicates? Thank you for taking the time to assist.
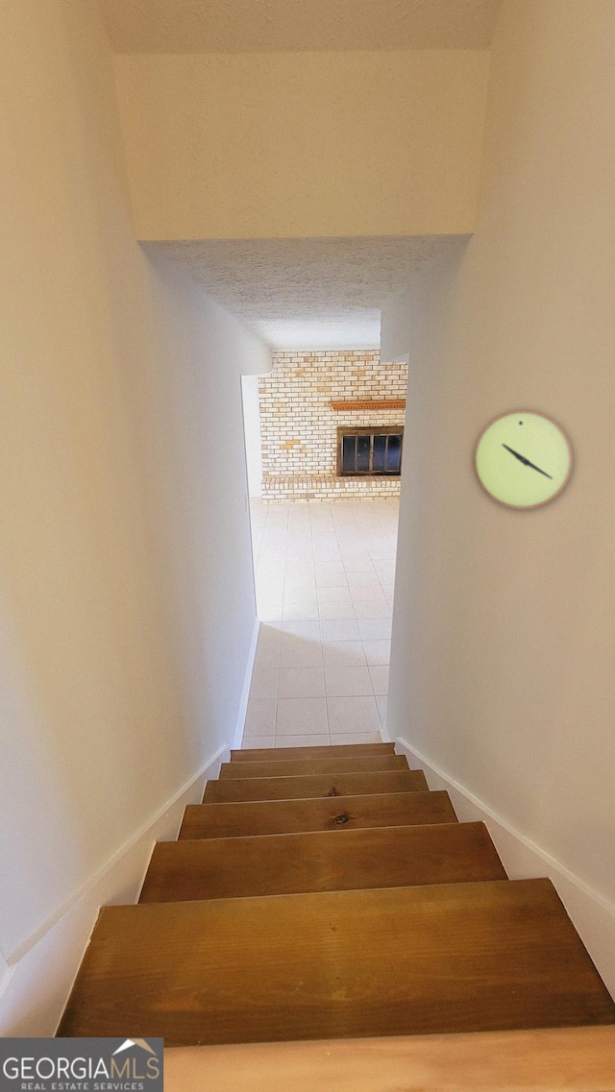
10:21
